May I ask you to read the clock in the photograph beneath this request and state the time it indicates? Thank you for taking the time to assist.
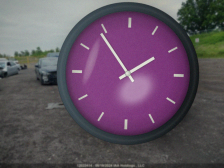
1:54
